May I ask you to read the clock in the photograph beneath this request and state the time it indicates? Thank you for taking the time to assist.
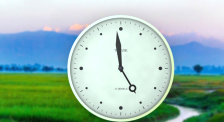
4:59
